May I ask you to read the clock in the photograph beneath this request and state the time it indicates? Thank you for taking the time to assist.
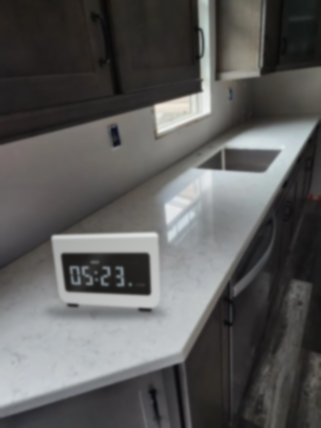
5:23
